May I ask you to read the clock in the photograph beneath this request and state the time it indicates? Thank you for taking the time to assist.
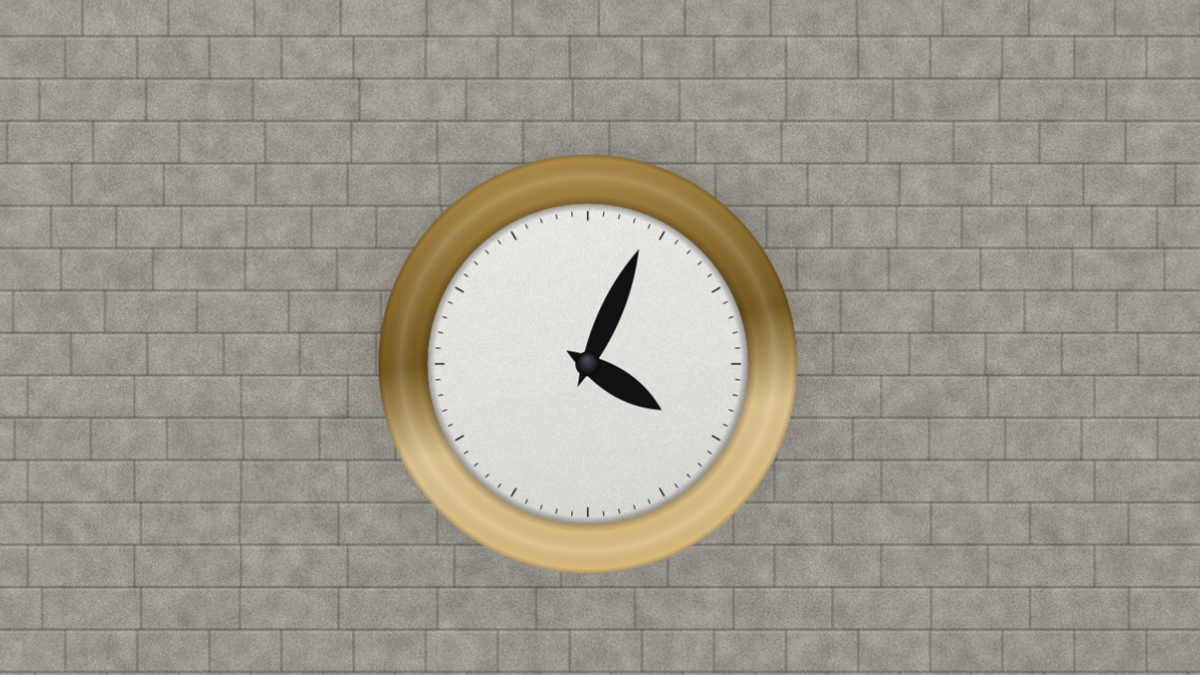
4:04
